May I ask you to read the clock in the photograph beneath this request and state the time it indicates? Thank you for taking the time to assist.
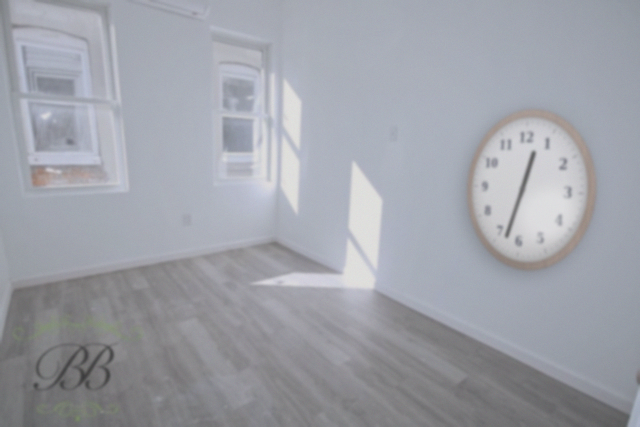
12:33
